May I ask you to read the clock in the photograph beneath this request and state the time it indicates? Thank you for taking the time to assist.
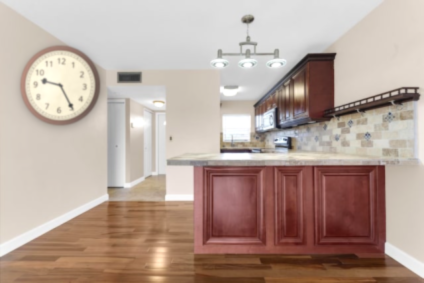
9:25
